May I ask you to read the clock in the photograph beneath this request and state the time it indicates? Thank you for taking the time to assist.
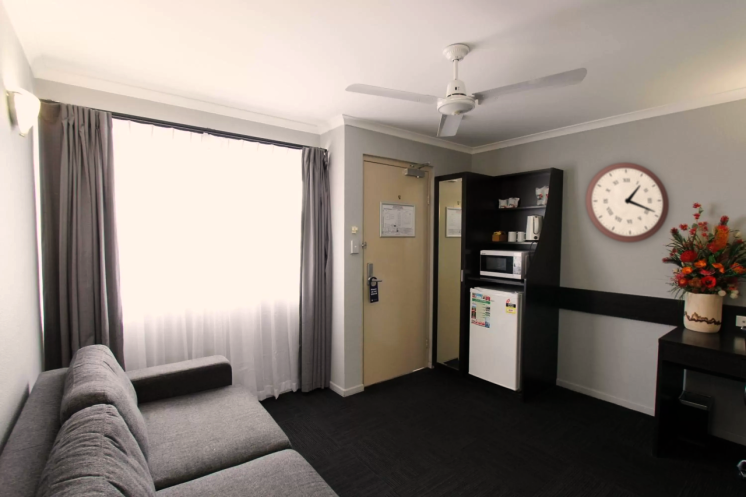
1:19
